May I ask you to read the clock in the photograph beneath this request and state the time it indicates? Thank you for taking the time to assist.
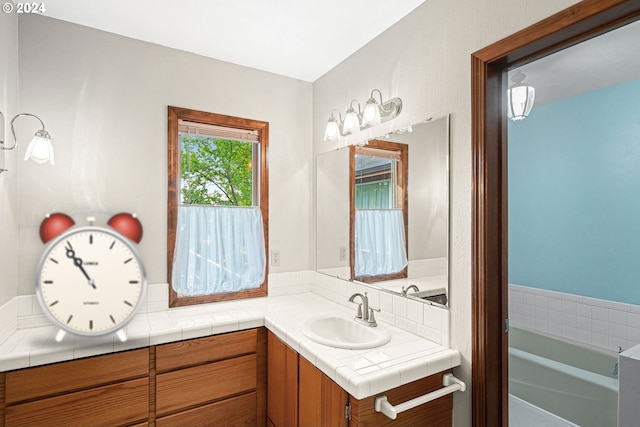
10:54
